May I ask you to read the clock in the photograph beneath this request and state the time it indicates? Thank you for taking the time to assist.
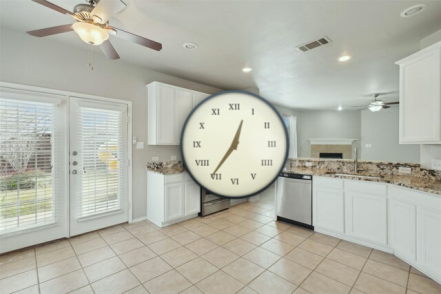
12:36
